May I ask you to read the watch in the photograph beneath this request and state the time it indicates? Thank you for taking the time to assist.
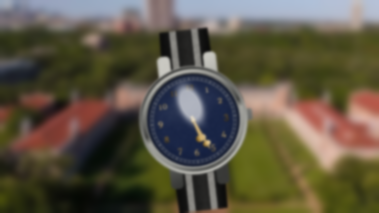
5:26
